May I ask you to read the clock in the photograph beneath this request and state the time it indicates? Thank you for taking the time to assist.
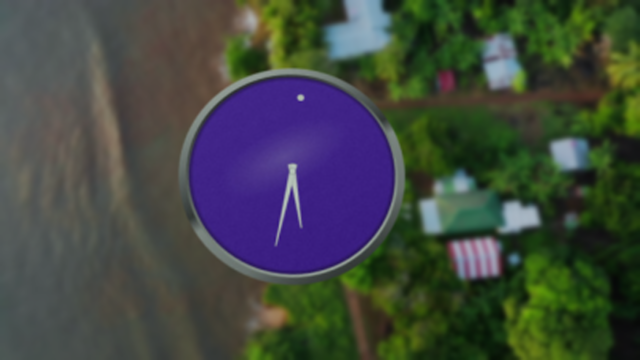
5:31
